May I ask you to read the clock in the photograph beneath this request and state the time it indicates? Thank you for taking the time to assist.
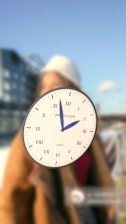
1:57
